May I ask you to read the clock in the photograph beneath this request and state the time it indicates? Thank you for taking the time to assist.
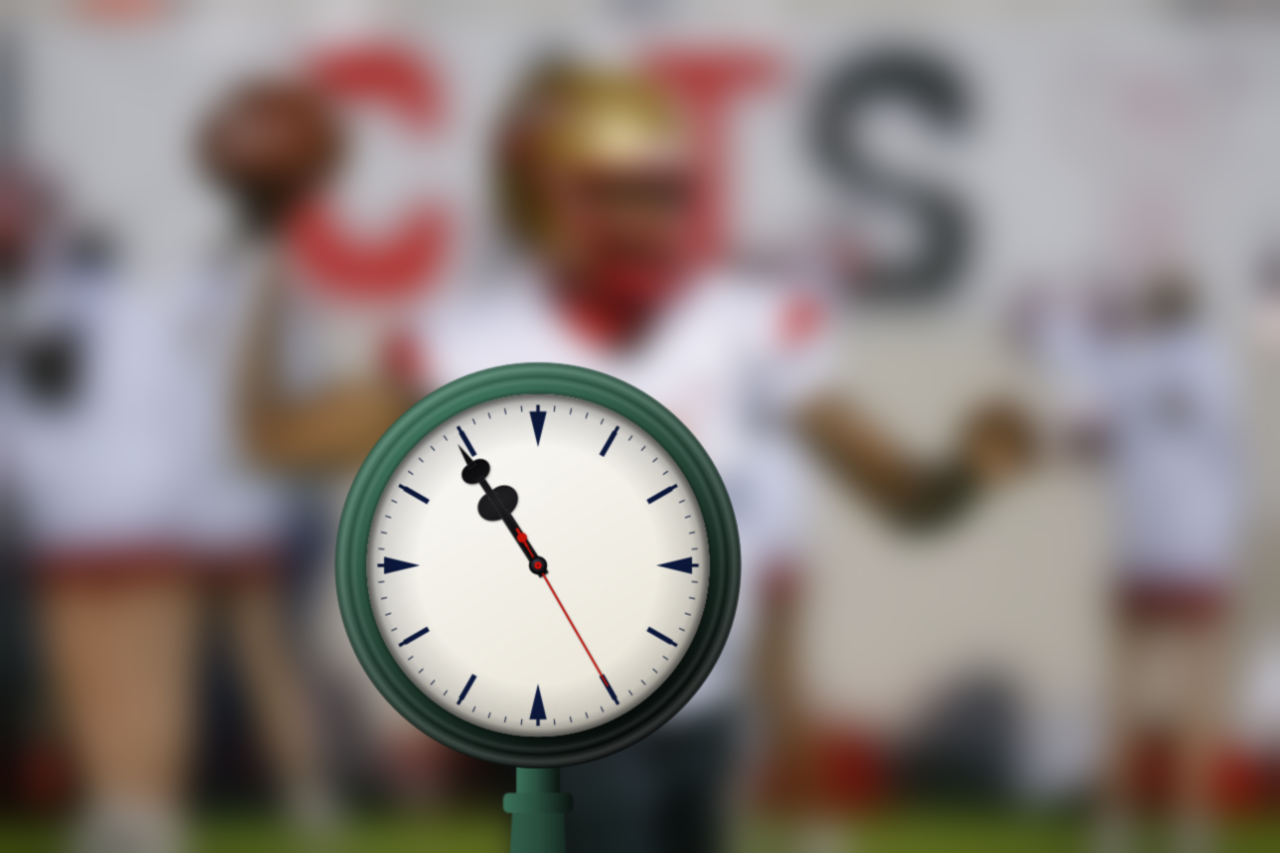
10:54:25
